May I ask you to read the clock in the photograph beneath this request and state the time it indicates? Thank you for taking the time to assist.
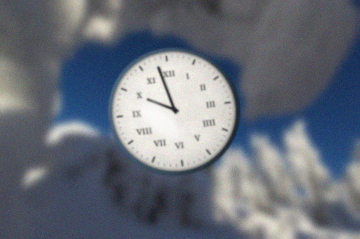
9:58
